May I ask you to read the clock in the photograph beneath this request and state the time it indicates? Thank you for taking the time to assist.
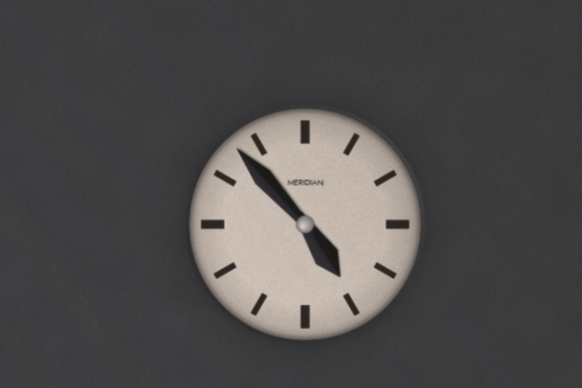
4:53
